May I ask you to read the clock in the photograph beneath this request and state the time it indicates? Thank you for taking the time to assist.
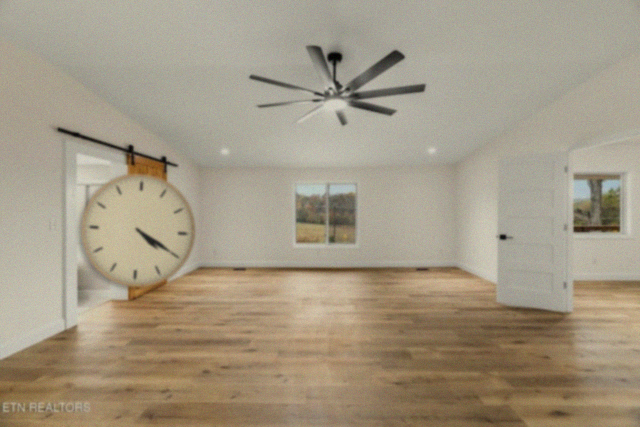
4:20
